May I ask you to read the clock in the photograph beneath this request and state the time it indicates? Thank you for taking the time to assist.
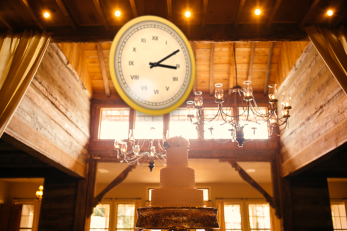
3:10
